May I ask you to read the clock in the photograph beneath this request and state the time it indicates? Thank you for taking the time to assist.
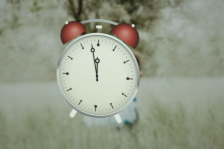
11:58
